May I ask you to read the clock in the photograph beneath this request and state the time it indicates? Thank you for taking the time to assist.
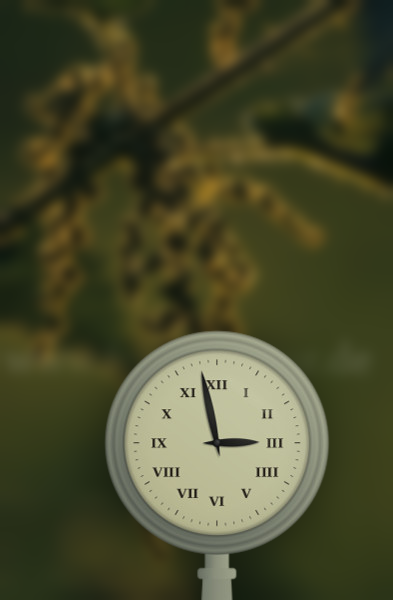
2:58
